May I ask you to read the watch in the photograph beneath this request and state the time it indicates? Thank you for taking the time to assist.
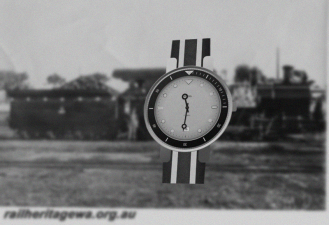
11:31
